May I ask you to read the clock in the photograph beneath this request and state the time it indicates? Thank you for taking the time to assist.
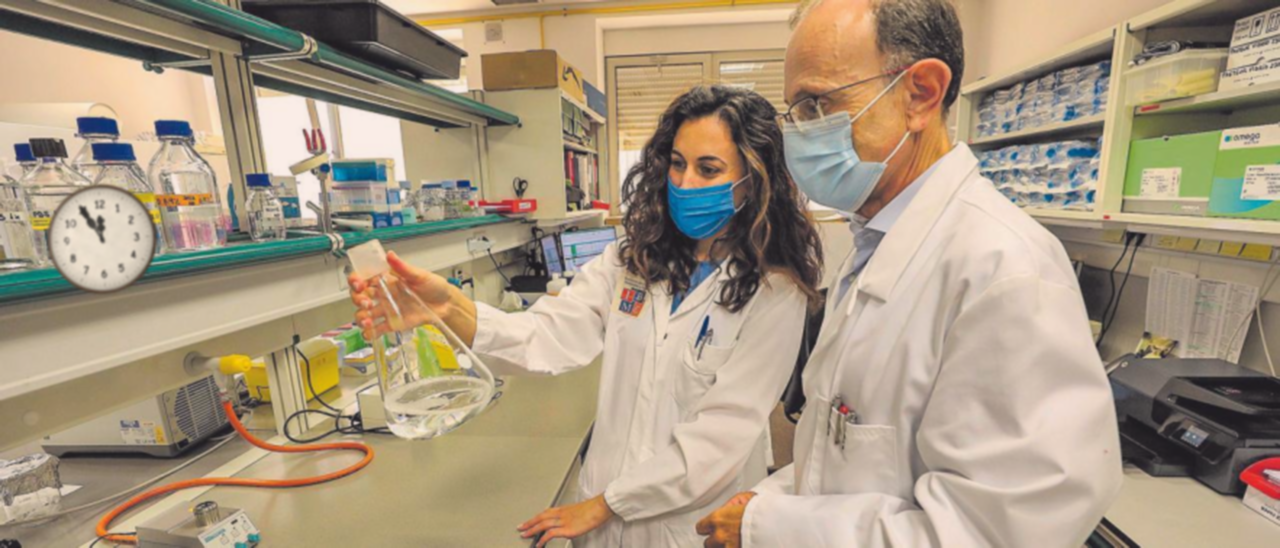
11:55
